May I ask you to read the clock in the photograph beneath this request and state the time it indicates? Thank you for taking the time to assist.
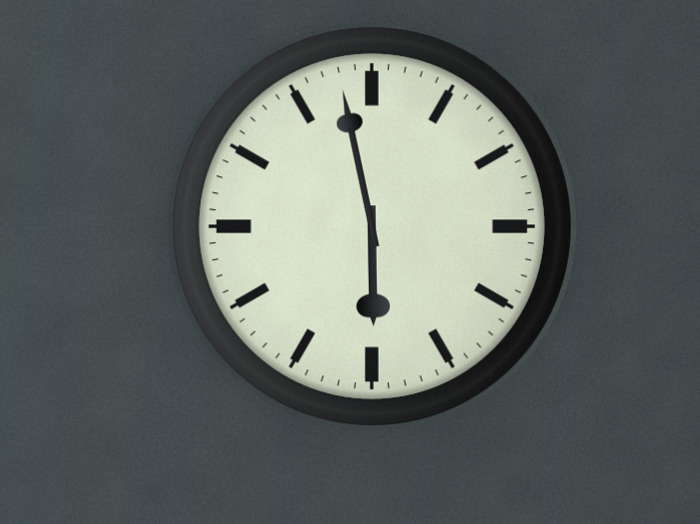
5:58
